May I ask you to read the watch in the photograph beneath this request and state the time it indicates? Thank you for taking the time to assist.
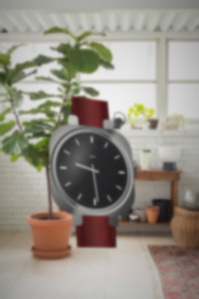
9:29
